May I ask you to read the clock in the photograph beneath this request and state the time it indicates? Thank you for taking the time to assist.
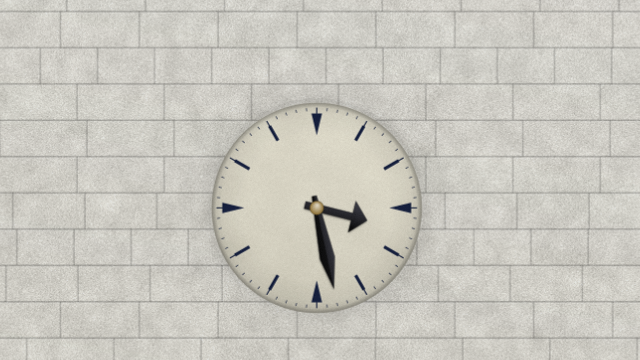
3:28
